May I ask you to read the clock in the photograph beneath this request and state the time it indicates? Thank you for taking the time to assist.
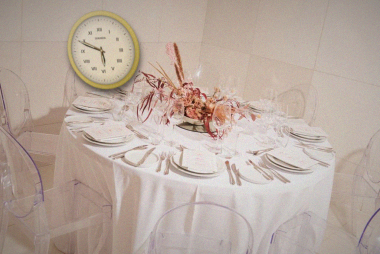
5:49
